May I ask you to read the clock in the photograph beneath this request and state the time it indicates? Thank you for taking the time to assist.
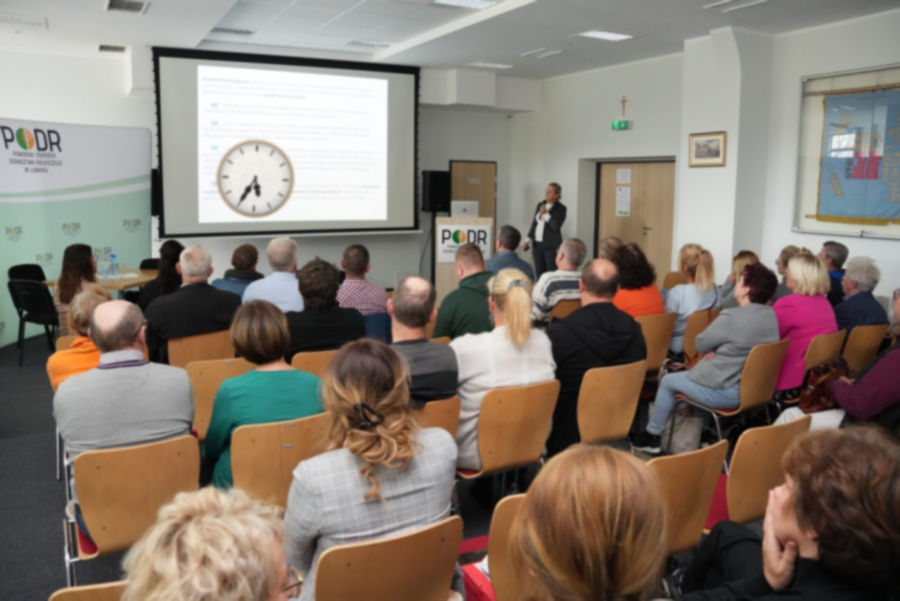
5:35
